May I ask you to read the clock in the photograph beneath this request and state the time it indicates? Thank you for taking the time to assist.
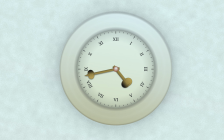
4:43
